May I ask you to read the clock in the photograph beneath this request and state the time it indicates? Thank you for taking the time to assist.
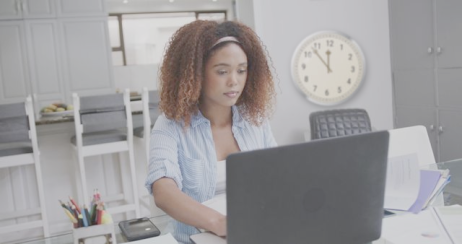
11:53
